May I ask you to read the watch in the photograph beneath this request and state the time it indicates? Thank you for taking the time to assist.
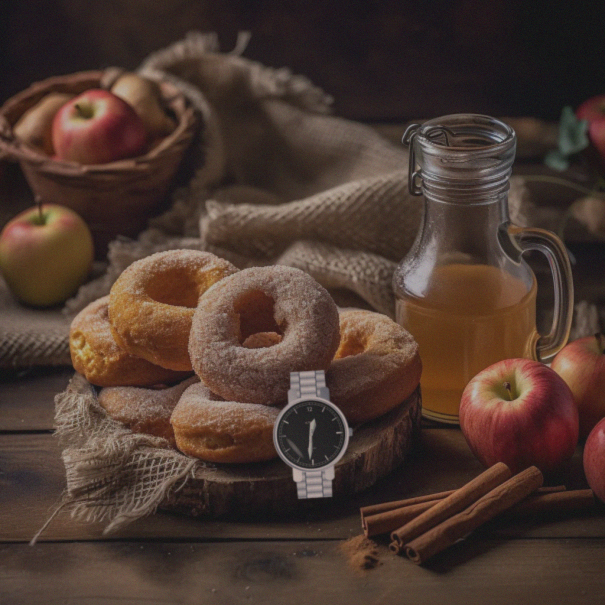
12:31
